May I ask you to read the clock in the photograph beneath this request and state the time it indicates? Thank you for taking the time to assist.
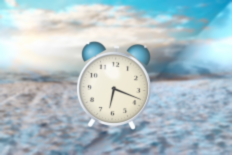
6:18
